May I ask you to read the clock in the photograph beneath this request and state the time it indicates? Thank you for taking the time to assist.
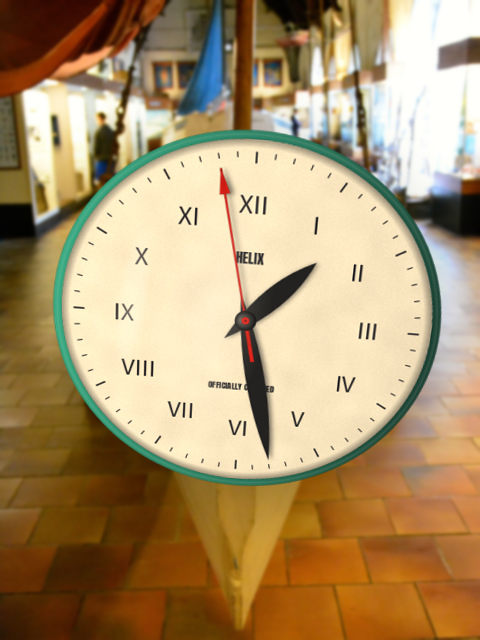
1:27:58
